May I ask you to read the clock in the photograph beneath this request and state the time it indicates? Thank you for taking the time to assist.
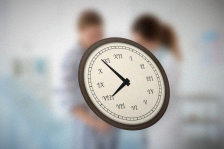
7:54
